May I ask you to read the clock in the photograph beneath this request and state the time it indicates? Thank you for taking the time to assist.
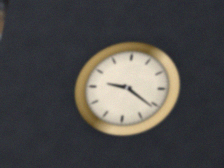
9:21
